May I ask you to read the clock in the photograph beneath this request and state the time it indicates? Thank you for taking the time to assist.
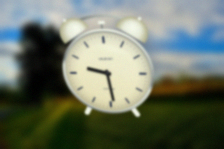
9:29
